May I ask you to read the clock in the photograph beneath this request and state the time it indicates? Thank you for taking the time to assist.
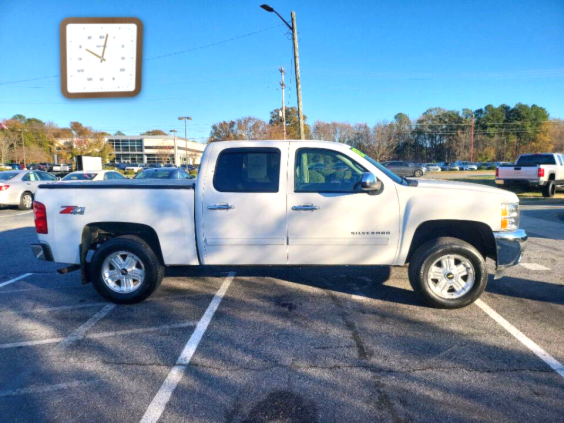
10:02
